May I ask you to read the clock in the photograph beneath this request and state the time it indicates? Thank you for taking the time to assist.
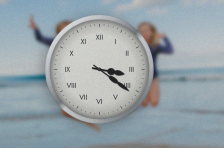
3:21
